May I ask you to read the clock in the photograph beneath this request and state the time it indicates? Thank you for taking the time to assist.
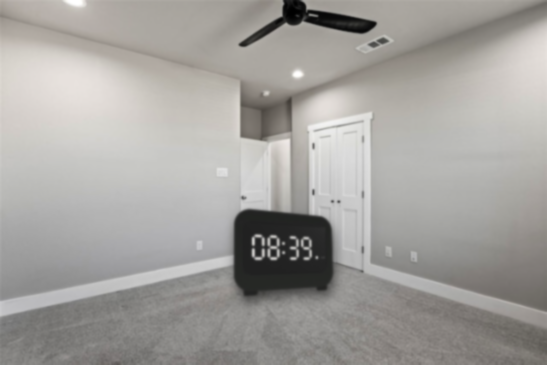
8:39
